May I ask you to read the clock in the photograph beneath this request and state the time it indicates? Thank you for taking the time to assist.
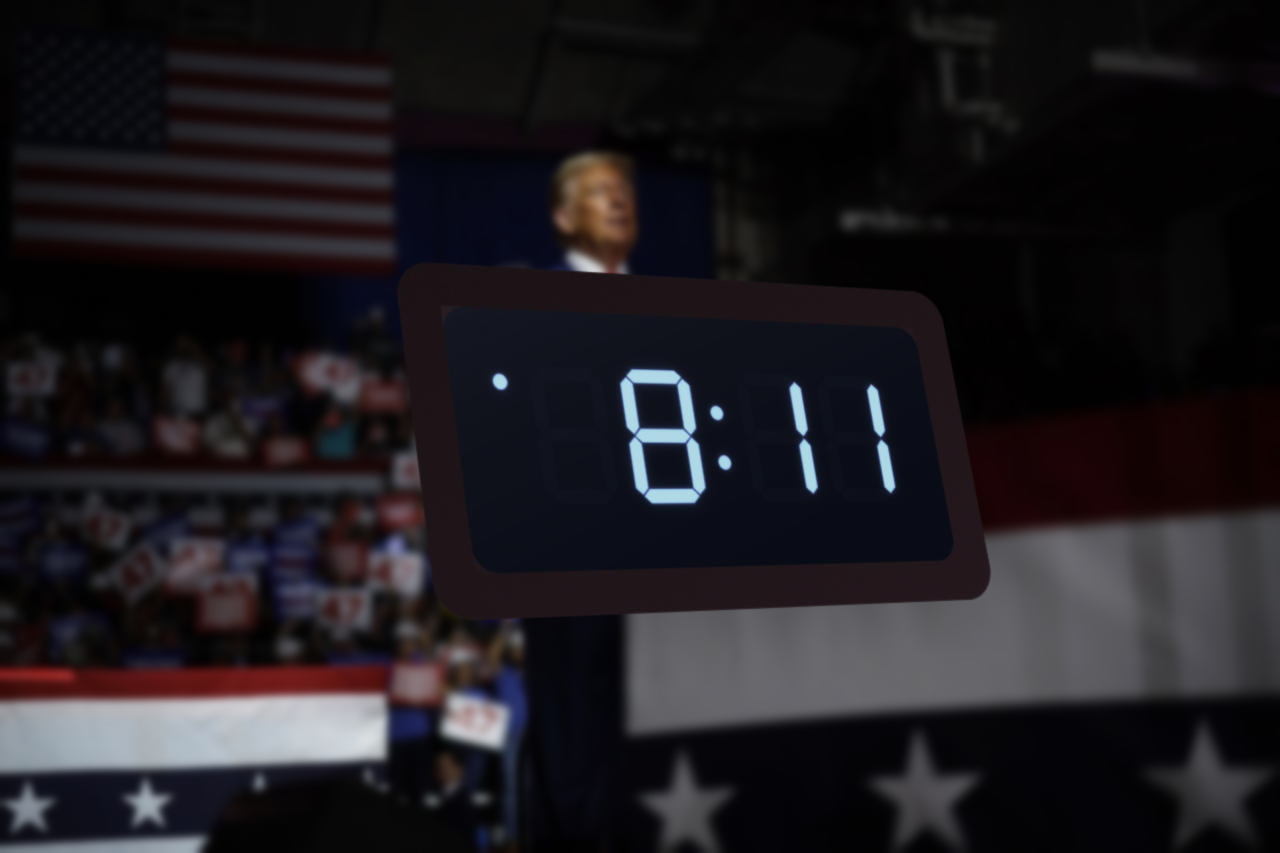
8:11
